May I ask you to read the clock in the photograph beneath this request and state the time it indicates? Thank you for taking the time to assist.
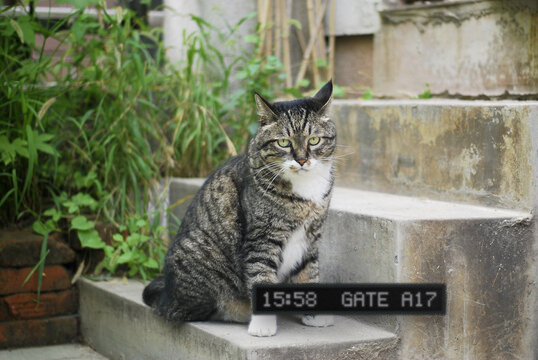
15:58
